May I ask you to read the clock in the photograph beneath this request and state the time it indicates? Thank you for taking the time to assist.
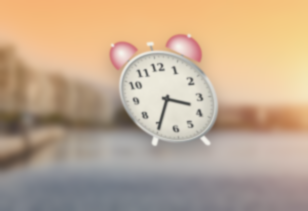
3:35
